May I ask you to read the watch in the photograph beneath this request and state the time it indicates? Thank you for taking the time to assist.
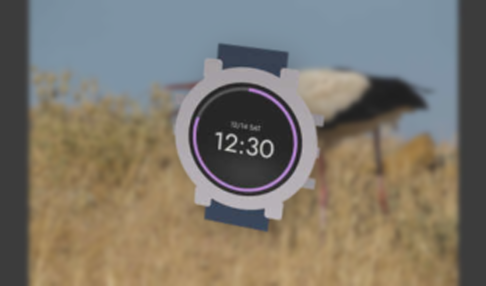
12:30
